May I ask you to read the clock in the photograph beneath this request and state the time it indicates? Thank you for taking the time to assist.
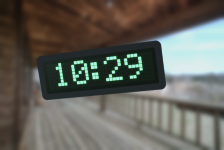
10:29
